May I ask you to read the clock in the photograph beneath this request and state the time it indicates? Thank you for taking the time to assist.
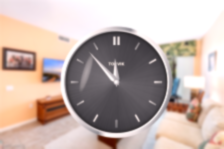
11:53
